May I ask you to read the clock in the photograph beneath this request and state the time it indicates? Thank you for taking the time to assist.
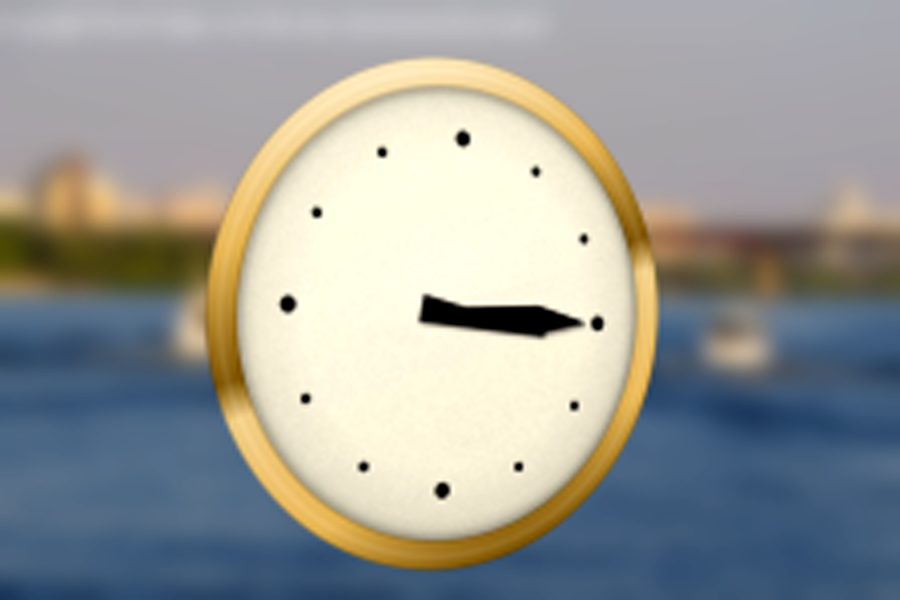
3:15
